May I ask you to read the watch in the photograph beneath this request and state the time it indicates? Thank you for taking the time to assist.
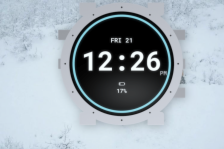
12:26
